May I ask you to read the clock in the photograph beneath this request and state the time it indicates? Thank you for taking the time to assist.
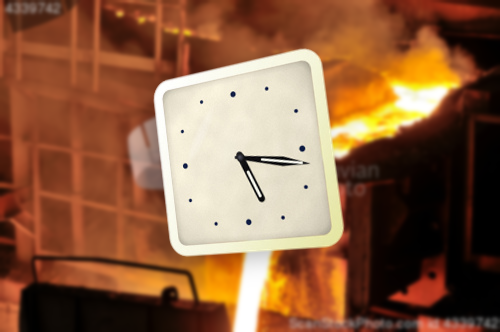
5:17
